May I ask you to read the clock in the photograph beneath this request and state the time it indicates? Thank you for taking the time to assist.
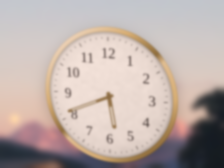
5:41
